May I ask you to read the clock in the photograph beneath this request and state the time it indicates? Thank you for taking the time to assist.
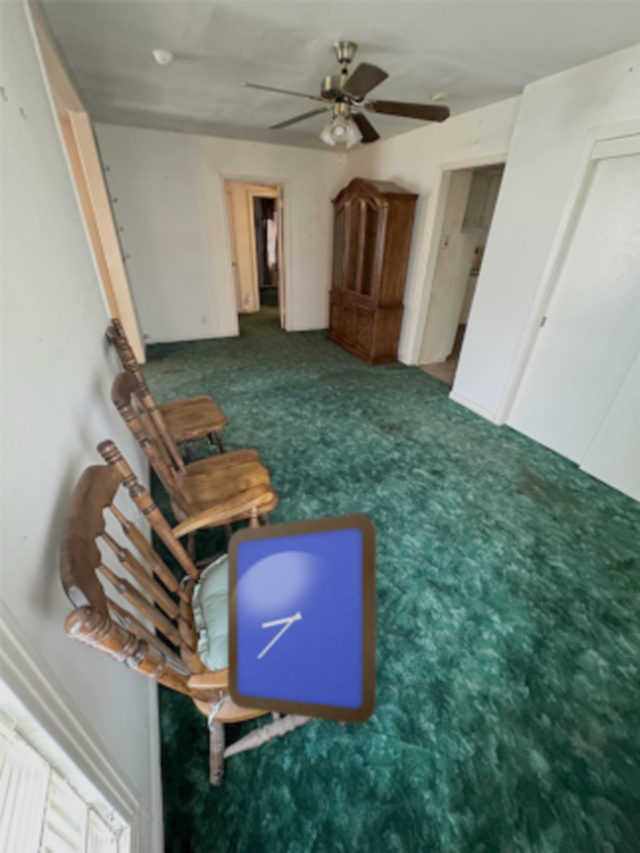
8:38
